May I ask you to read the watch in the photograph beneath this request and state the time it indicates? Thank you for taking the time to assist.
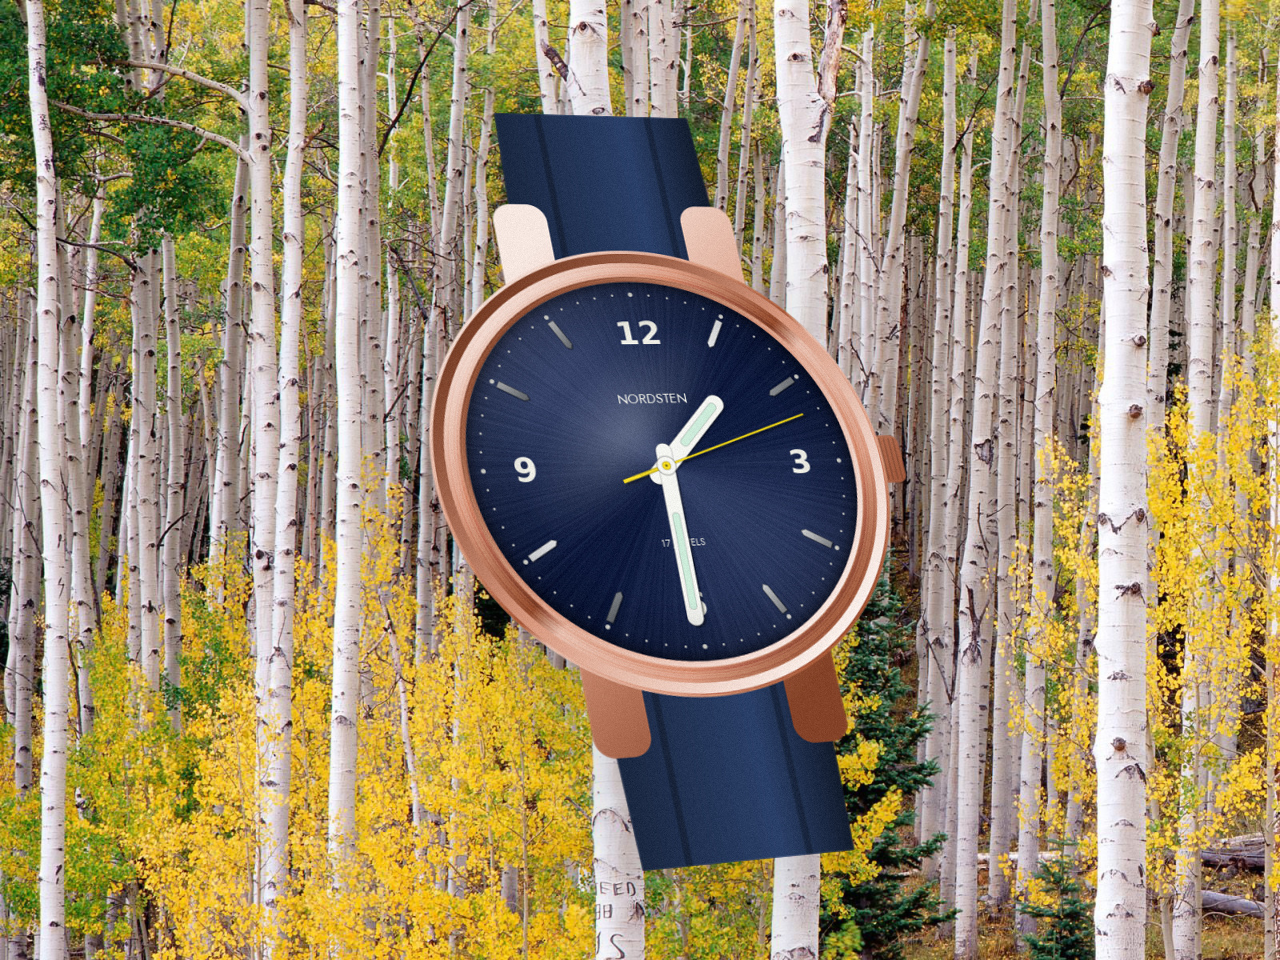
1:30:12
